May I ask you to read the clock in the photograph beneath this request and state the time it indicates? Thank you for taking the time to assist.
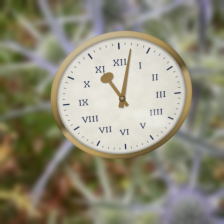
11:02
